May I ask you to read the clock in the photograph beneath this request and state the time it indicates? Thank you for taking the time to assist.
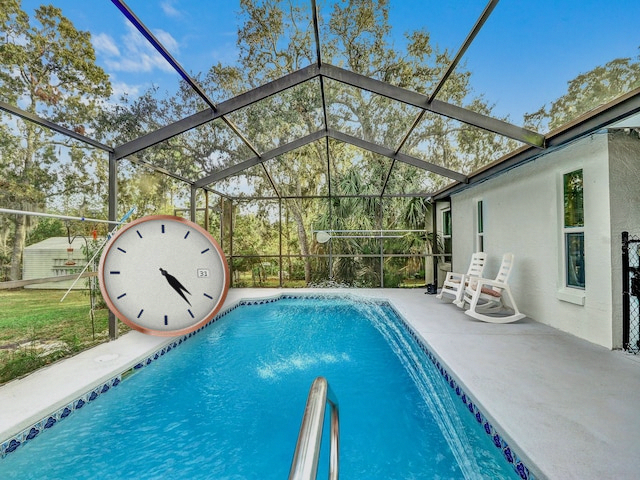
4:24
